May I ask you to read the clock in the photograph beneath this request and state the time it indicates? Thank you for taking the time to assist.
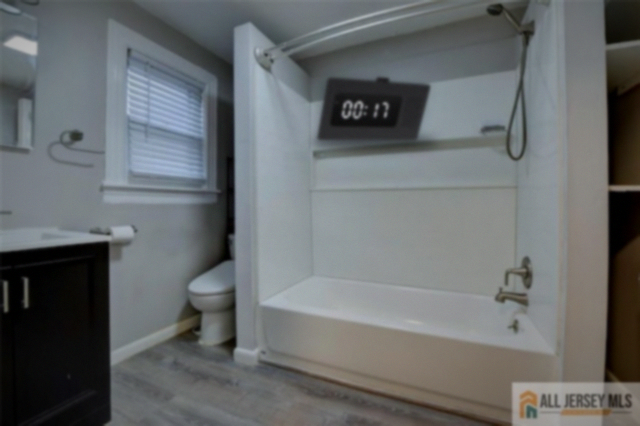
0:17
